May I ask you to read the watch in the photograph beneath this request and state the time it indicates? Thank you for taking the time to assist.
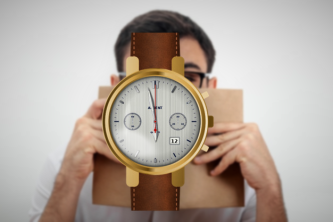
5:58
